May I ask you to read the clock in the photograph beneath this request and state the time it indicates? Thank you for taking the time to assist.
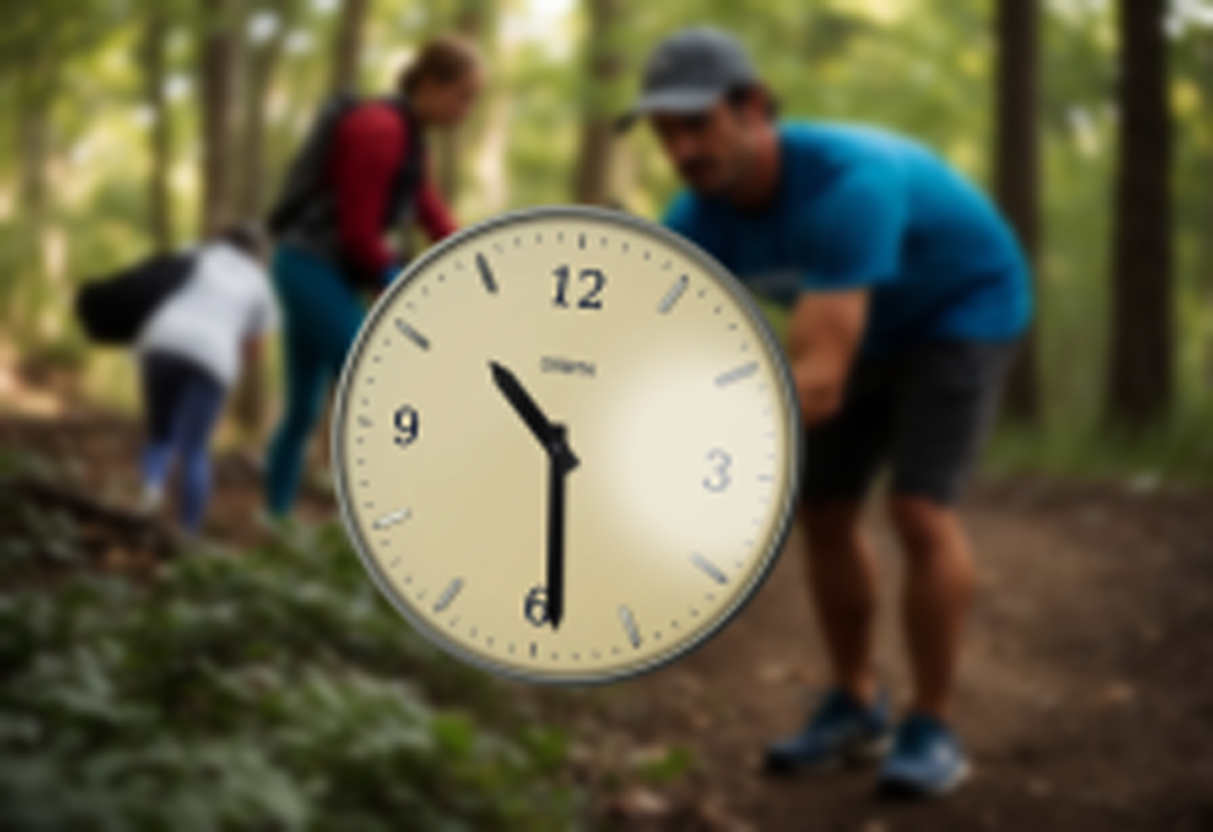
10:29
